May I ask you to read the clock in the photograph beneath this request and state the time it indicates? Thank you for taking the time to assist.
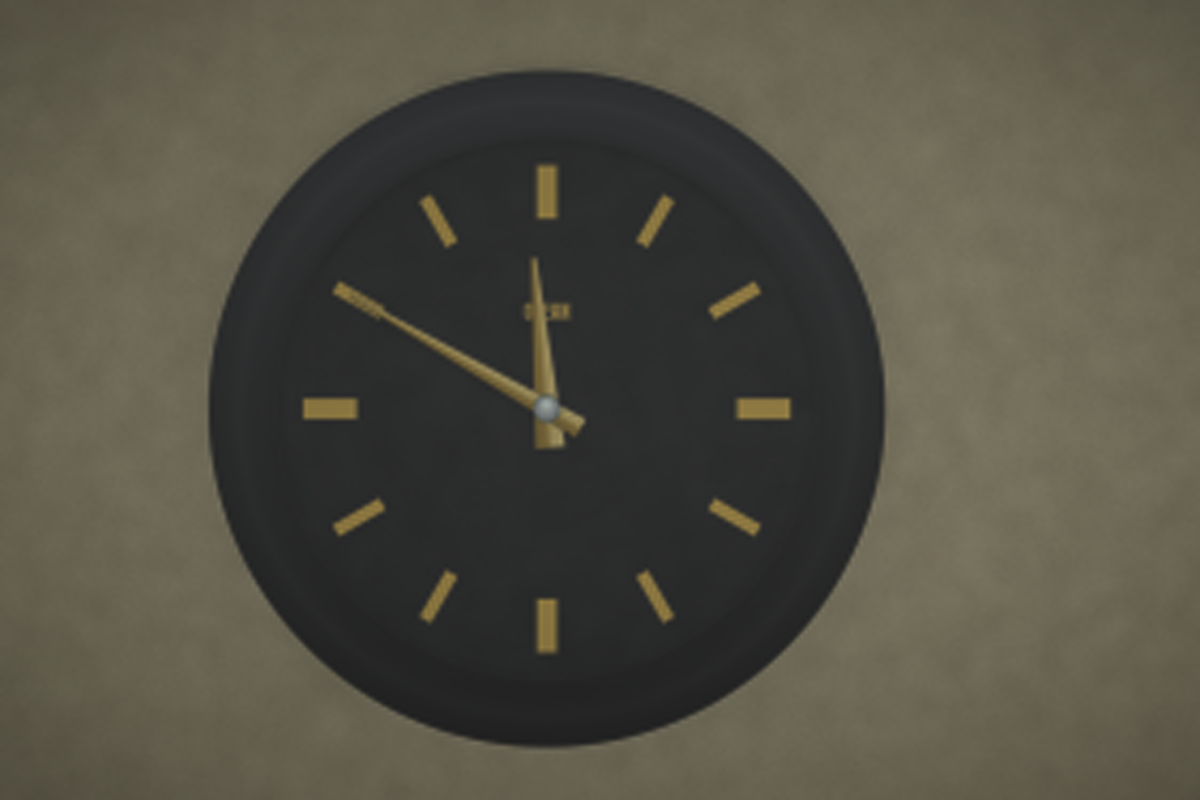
11:50
